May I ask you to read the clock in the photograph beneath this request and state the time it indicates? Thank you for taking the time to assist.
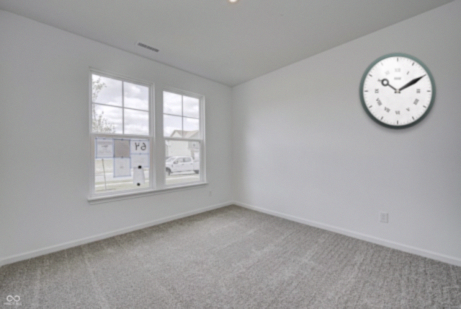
10:10
